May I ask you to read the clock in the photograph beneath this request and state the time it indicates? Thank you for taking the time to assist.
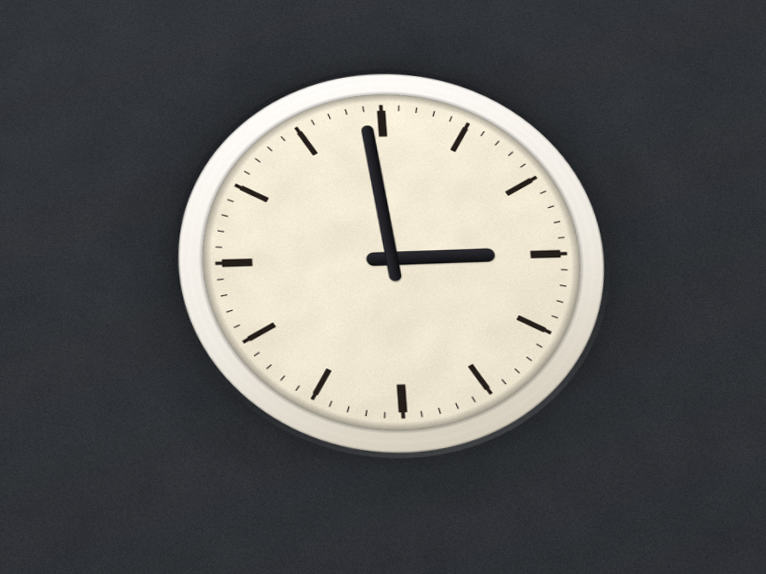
2:59
